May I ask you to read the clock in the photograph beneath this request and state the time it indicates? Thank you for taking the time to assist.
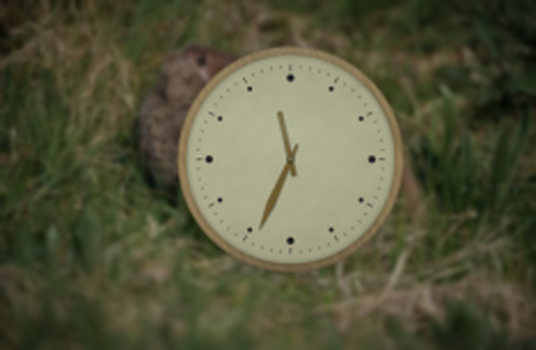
11:34
